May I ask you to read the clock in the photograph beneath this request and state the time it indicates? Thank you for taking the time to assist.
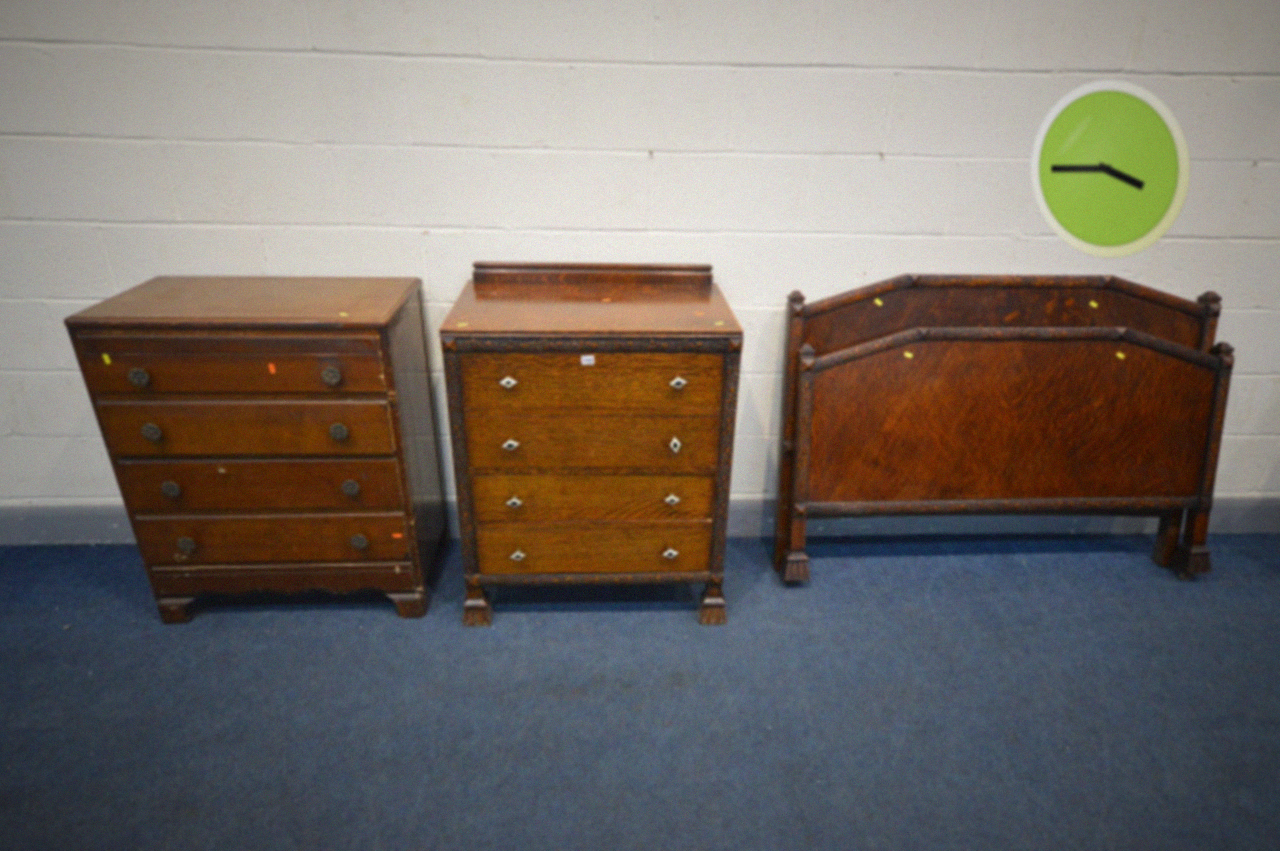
3:45
